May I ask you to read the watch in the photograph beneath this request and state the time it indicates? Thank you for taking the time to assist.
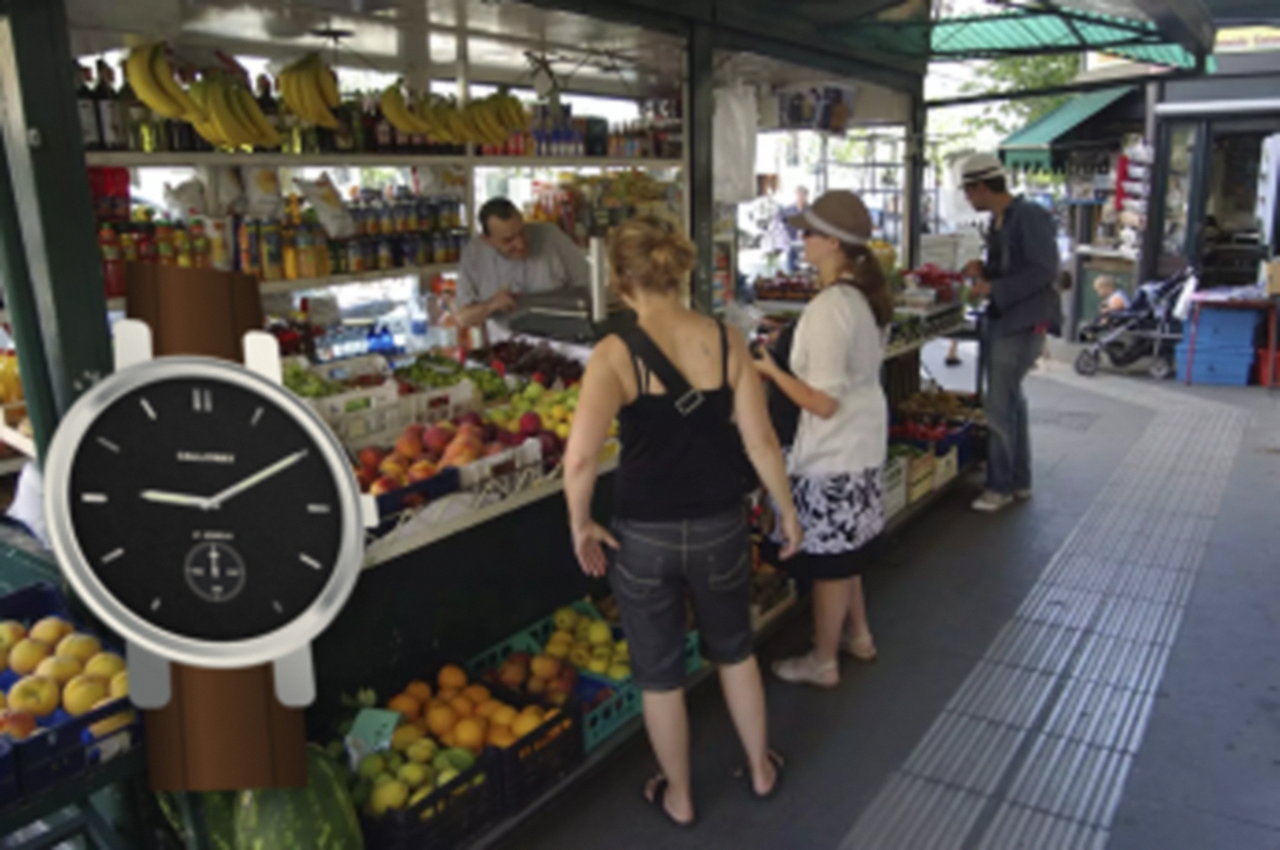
9:10
